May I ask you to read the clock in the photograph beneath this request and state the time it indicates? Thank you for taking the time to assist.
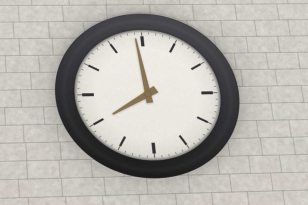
7:59
